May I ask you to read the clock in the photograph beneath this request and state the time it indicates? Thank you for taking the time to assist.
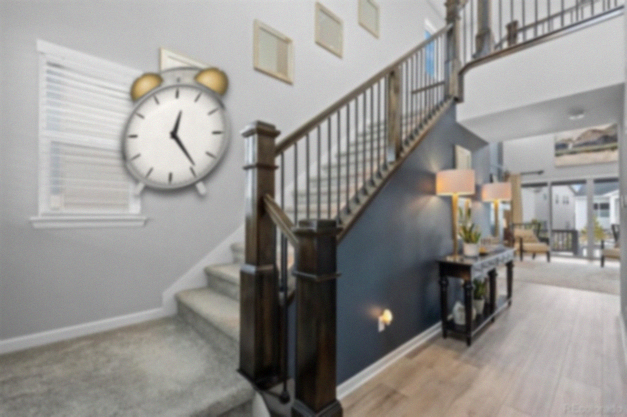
12:24
